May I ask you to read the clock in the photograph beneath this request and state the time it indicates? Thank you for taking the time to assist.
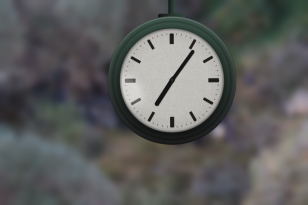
7:06
